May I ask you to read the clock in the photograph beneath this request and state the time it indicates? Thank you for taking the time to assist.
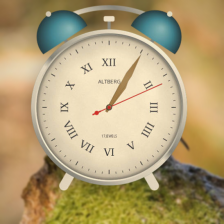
1:05:11
